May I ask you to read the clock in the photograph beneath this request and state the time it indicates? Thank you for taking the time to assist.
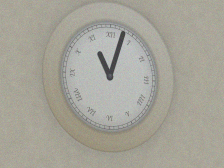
11:03
